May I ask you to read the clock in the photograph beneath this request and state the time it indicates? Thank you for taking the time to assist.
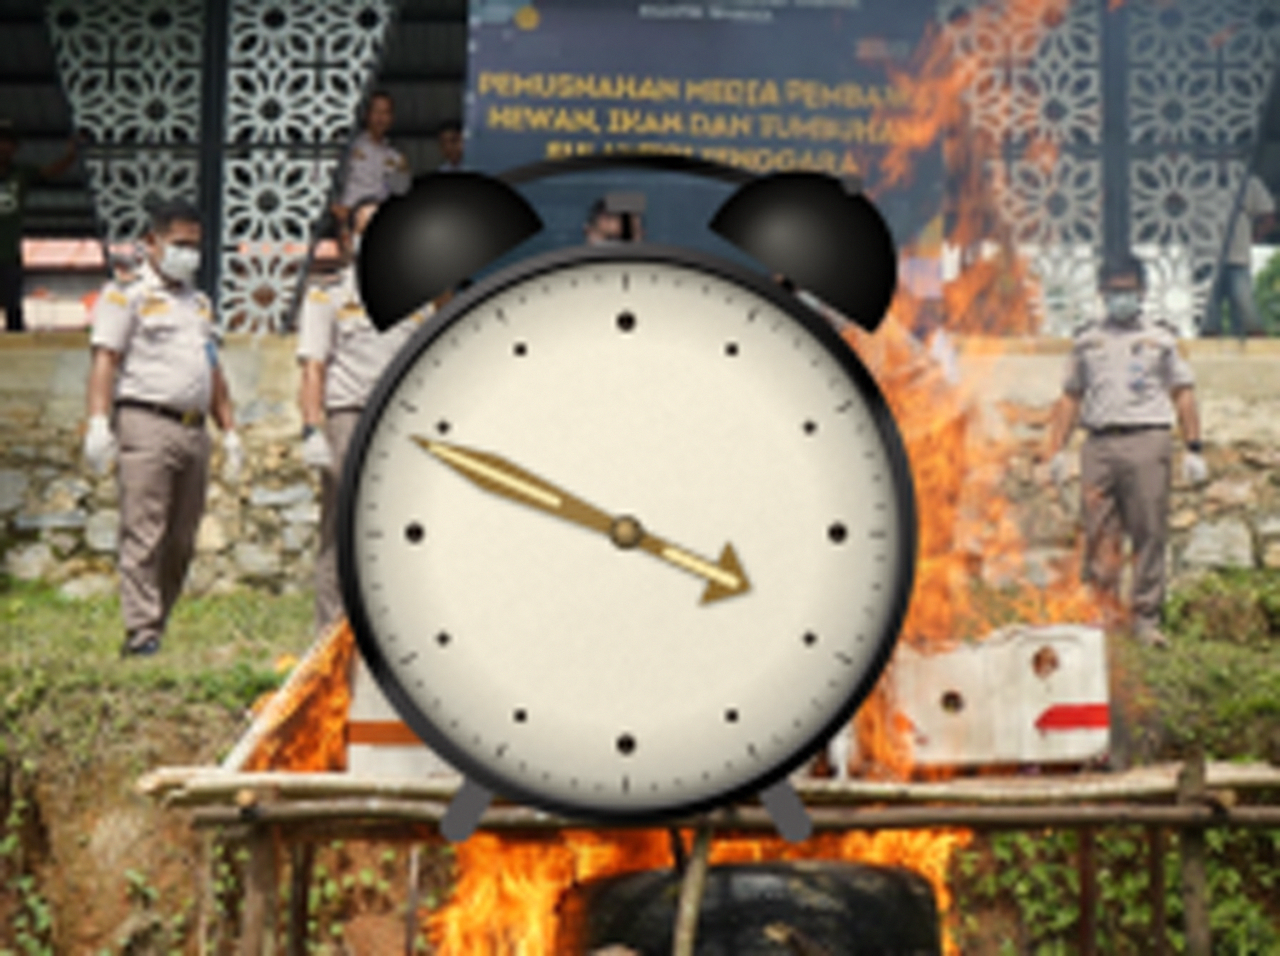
3:49
